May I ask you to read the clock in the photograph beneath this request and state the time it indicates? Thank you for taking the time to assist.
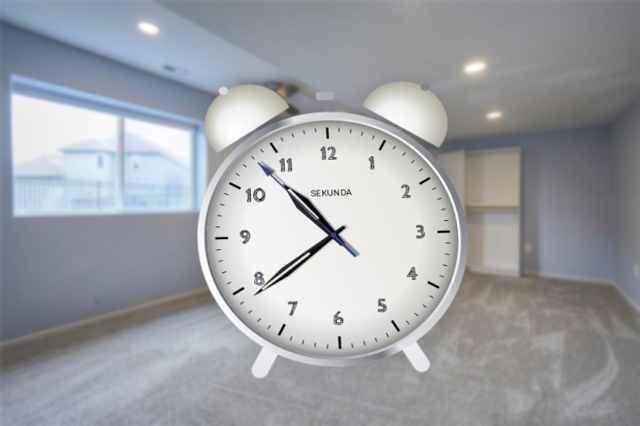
10:38:53
